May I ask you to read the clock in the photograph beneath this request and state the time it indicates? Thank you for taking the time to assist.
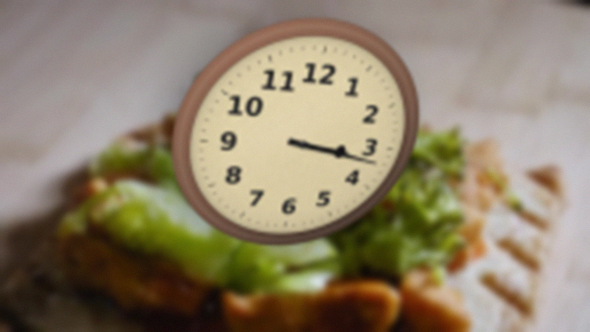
3:17
